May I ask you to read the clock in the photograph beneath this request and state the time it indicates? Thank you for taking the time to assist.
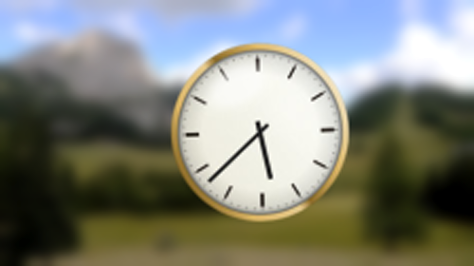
5:38
